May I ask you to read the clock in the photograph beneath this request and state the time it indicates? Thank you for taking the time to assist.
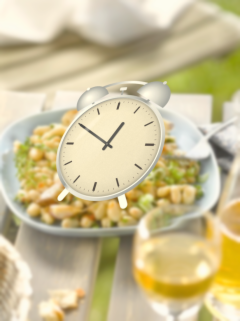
12:50
